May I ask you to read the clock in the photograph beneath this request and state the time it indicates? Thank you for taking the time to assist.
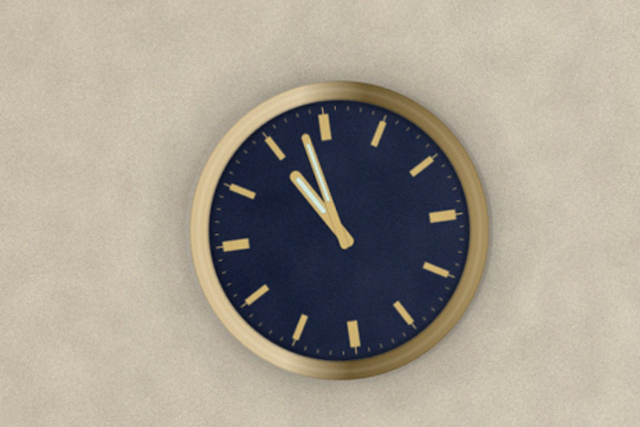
10:58
